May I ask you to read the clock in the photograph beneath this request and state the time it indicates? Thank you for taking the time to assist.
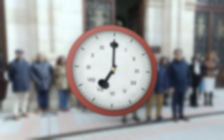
7:00
